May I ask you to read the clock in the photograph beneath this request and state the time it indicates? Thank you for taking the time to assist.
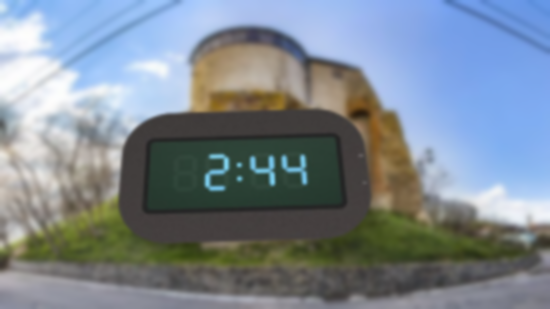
2:44
